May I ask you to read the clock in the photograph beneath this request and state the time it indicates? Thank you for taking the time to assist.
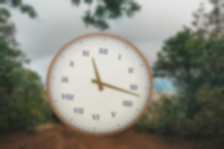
11:17
